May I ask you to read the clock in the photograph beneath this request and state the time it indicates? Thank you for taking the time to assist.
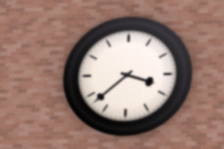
3:38
